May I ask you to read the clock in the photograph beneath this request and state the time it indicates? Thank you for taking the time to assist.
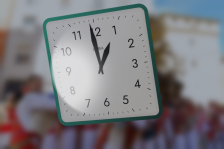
12:59
